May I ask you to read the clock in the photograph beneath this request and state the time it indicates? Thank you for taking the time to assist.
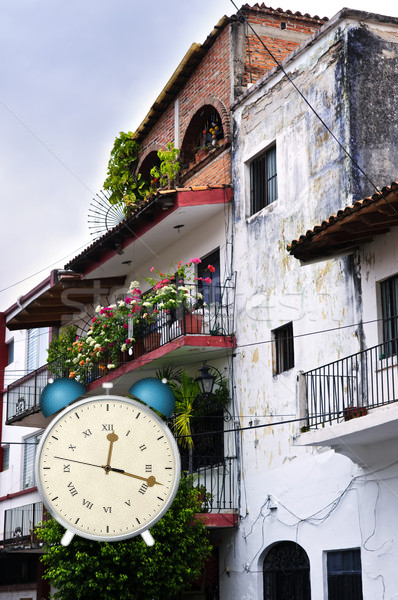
12:17:47
